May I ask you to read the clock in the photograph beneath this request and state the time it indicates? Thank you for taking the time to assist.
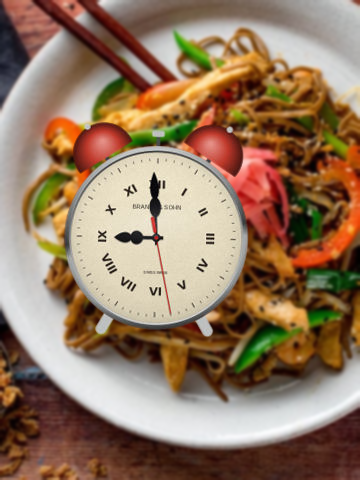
8:59:28
